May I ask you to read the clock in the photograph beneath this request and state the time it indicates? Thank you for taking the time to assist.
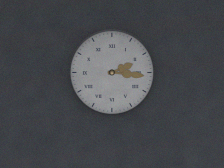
2:16
